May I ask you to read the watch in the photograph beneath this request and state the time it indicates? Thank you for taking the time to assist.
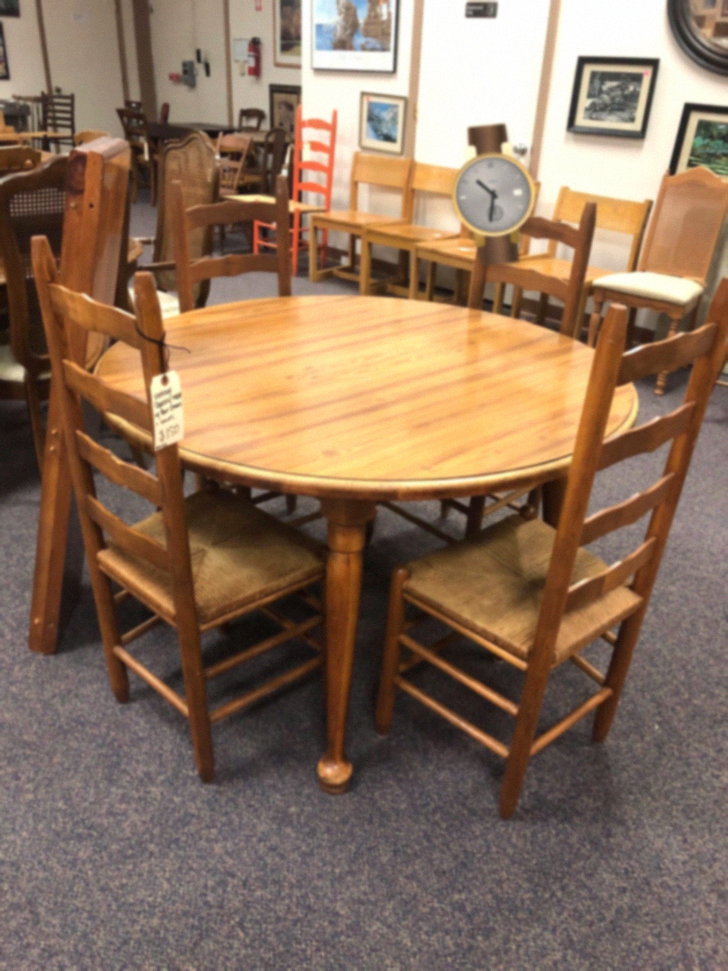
10:32
